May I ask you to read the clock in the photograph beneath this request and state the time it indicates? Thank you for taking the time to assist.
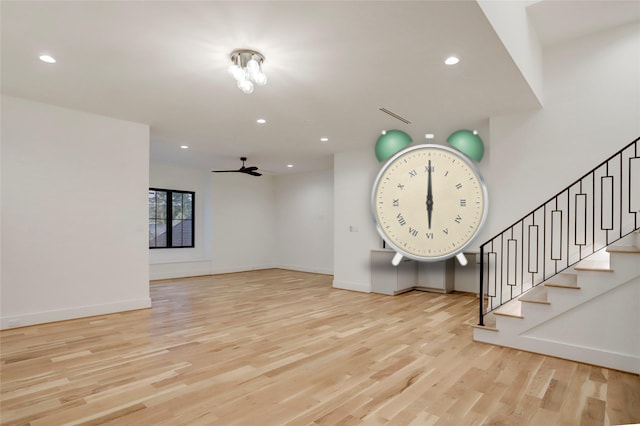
6:00
